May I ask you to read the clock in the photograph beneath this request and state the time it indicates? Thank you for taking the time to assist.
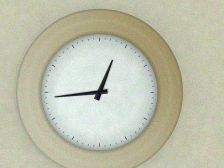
12:44
